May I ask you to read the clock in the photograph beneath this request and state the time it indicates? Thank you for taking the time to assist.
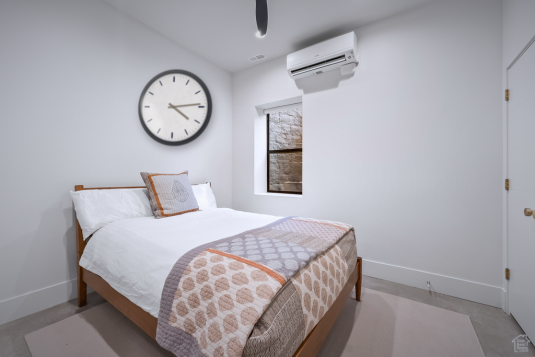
4:14
